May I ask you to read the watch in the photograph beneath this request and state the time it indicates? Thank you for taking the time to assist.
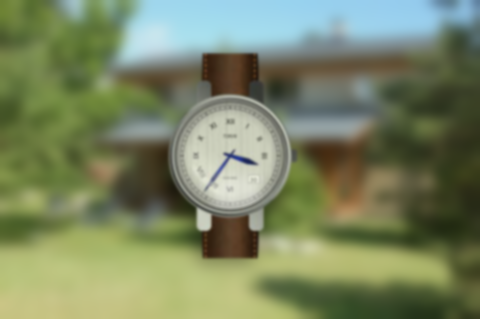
3:36
